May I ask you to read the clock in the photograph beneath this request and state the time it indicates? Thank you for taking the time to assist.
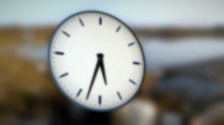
5:33
